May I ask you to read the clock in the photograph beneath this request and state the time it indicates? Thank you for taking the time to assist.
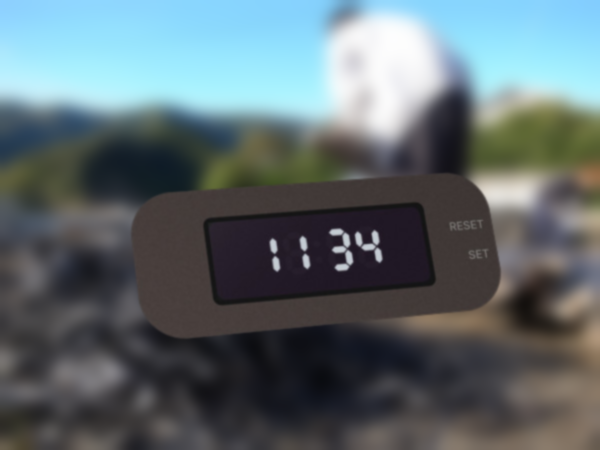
11:34
